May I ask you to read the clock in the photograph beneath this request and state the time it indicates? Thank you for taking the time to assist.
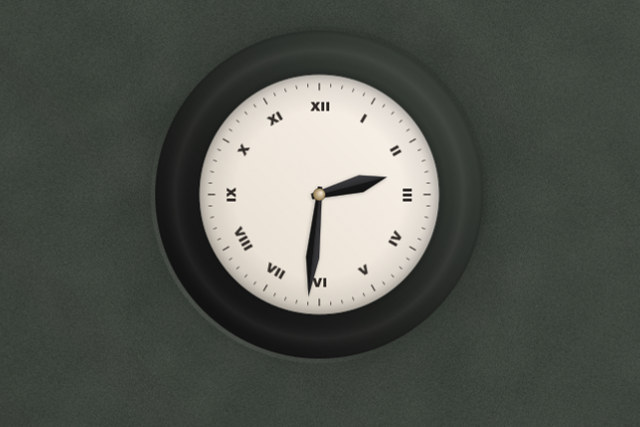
2:31
